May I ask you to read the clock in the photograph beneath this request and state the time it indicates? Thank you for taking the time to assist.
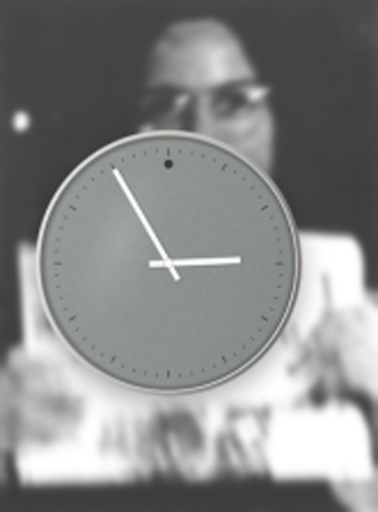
2:55
